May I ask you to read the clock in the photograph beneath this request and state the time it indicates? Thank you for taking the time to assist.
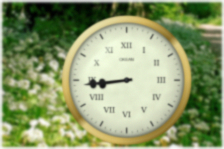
8:44
